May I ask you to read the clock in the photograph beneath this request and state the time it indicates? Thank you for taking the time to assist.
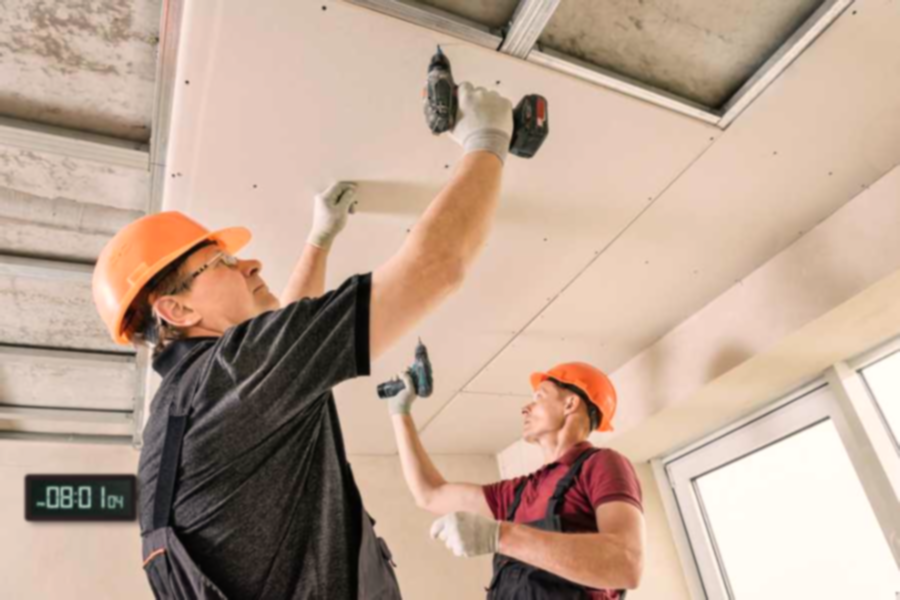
8:01
